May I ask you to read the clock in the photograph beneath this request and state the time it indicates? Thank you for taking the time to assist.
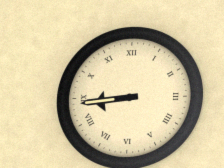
8:44
